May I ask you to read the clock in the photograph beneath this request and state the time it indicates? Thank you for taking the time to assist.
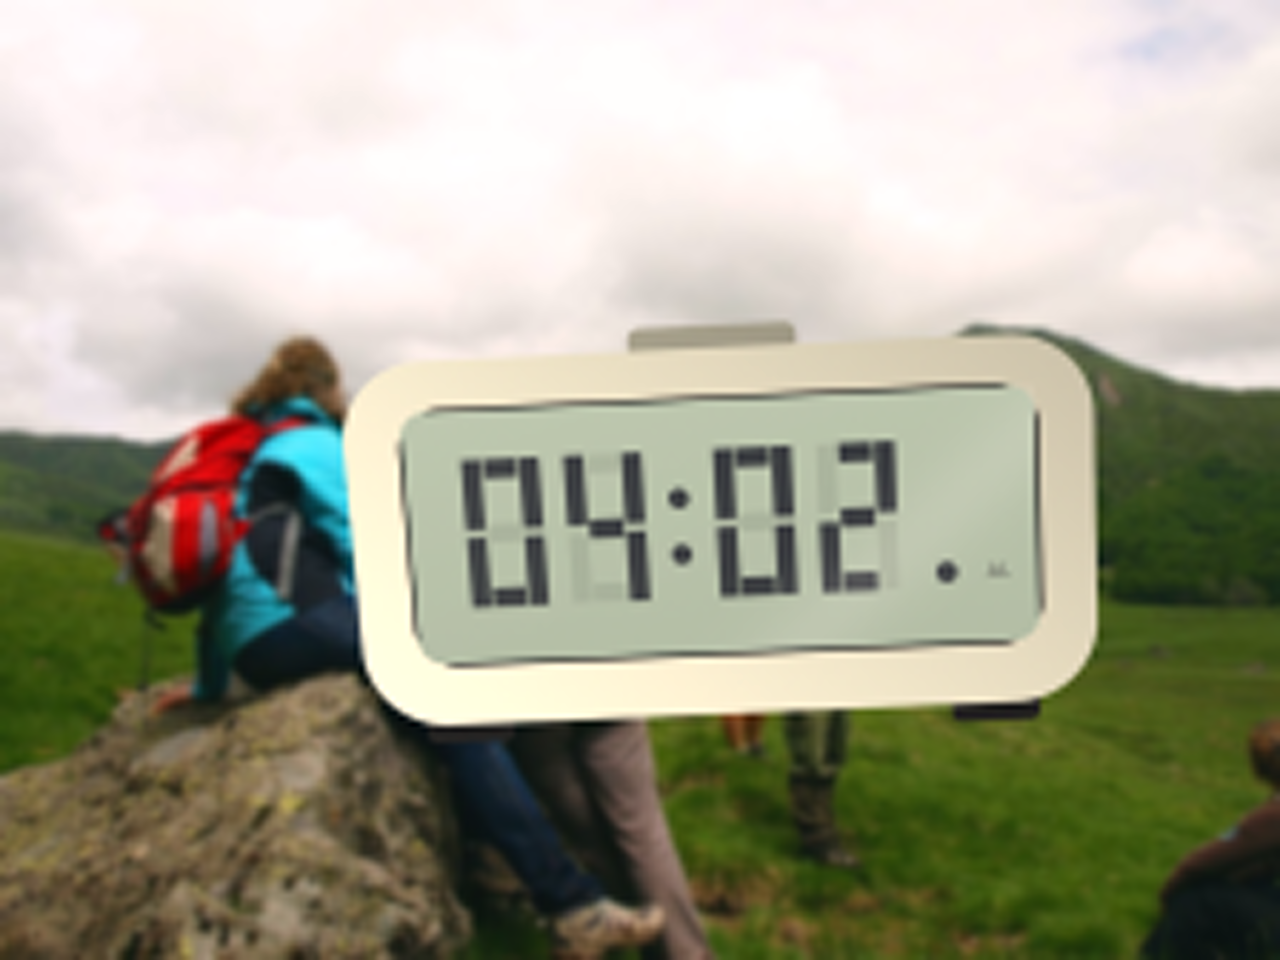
4:02
